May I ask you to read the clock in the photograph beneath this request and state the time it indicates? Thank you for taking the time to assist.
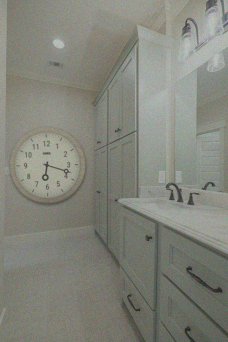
6:18
